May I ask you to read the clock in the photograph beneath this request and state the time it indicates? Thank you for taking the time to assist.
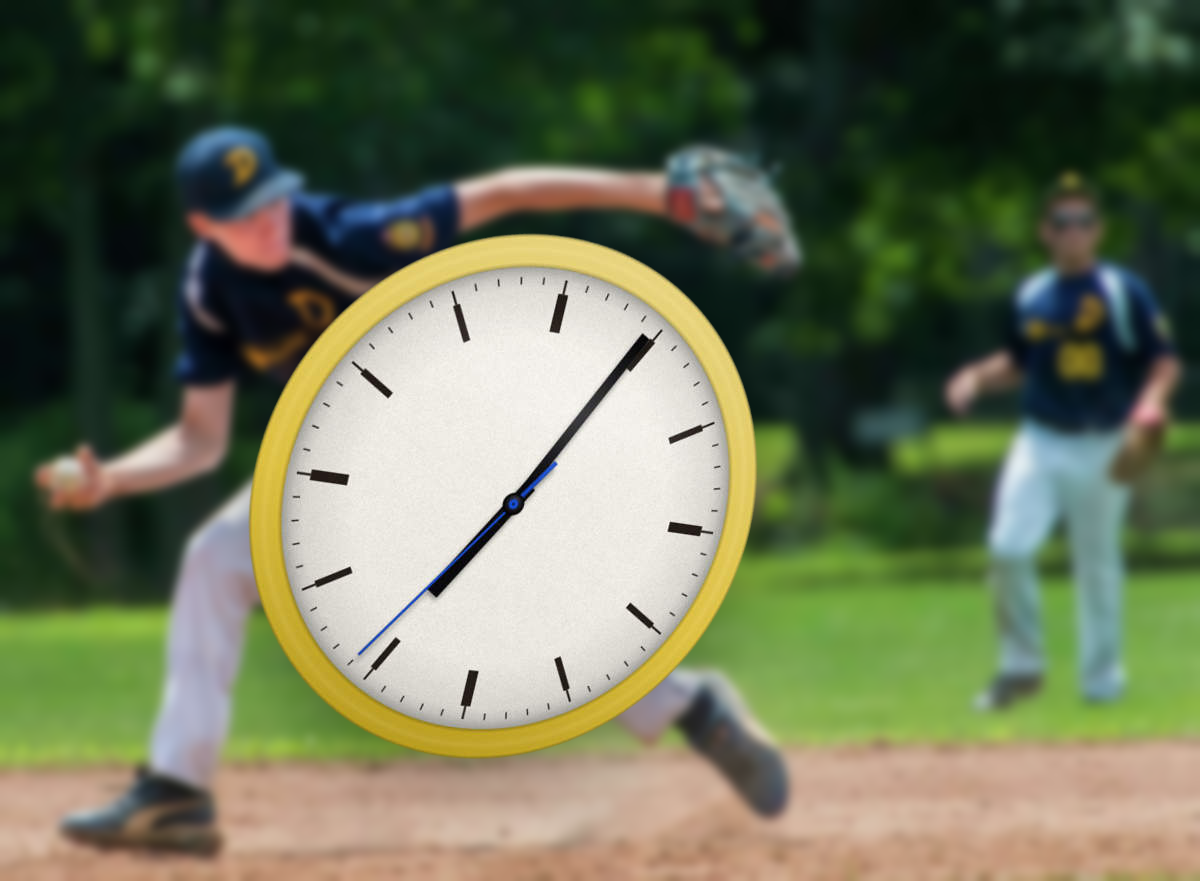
7:04:36
